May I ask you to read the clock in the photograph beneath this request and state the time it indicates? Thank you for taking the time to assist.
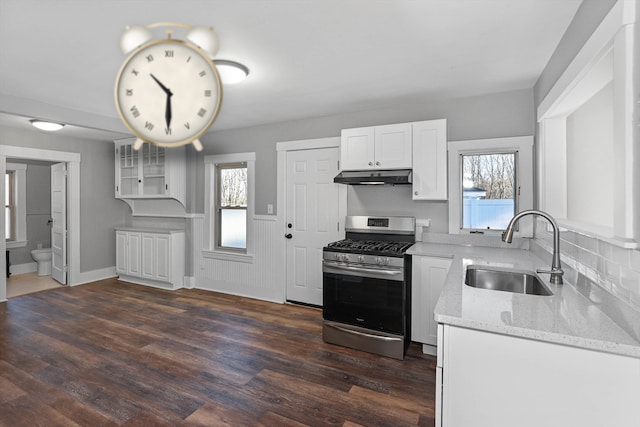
10:30
